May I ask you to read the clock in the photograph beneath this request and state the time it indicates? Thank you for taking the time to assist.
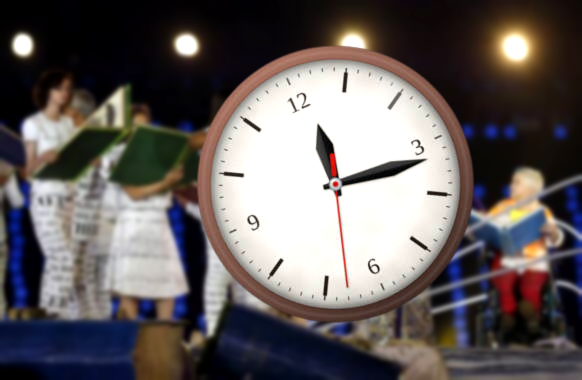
12:16:33
